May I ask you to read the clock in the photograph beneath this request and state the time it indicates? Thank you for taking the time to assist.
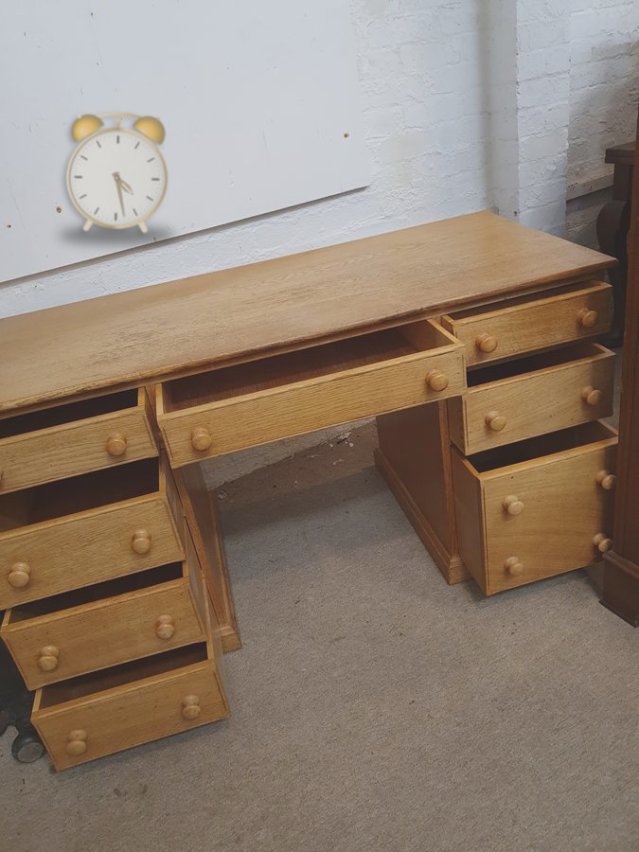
4:28
